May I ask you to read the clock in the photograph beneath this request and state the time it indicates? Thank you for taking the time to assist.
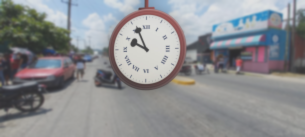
9:56
